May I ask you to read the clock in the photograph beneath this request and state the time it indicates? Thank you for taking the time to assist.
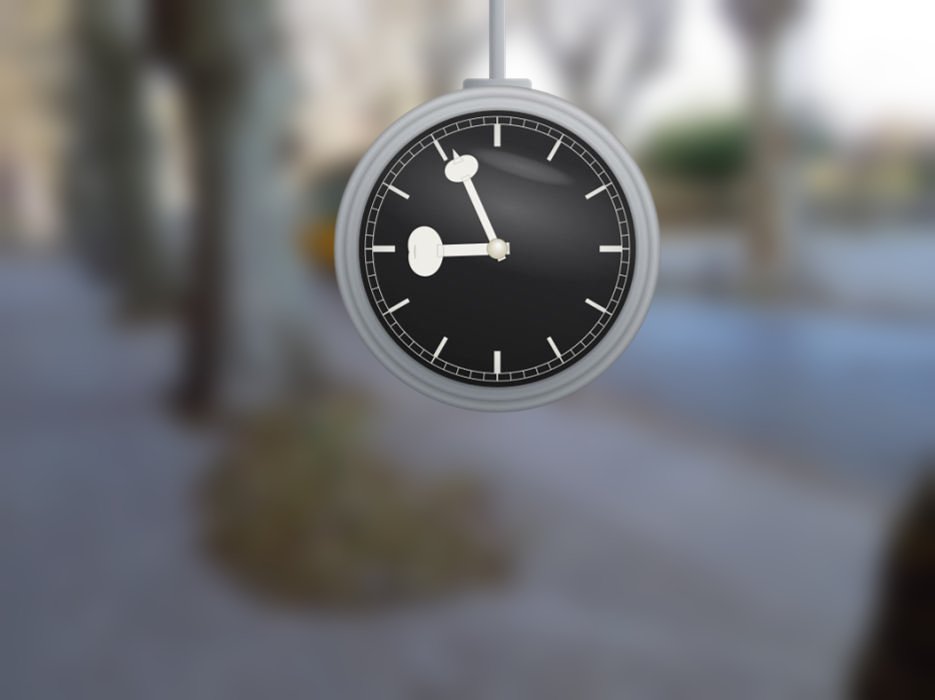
8:56
